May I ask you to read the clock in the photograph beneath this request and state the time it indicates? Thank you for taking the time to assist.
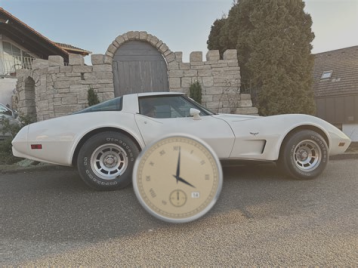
4:01
